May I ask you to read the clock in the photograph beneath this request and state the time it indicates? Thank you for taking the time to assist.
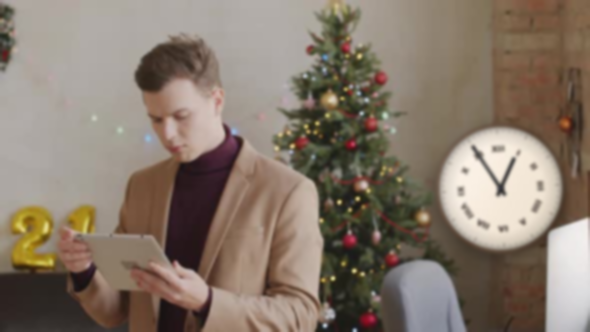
12:55
